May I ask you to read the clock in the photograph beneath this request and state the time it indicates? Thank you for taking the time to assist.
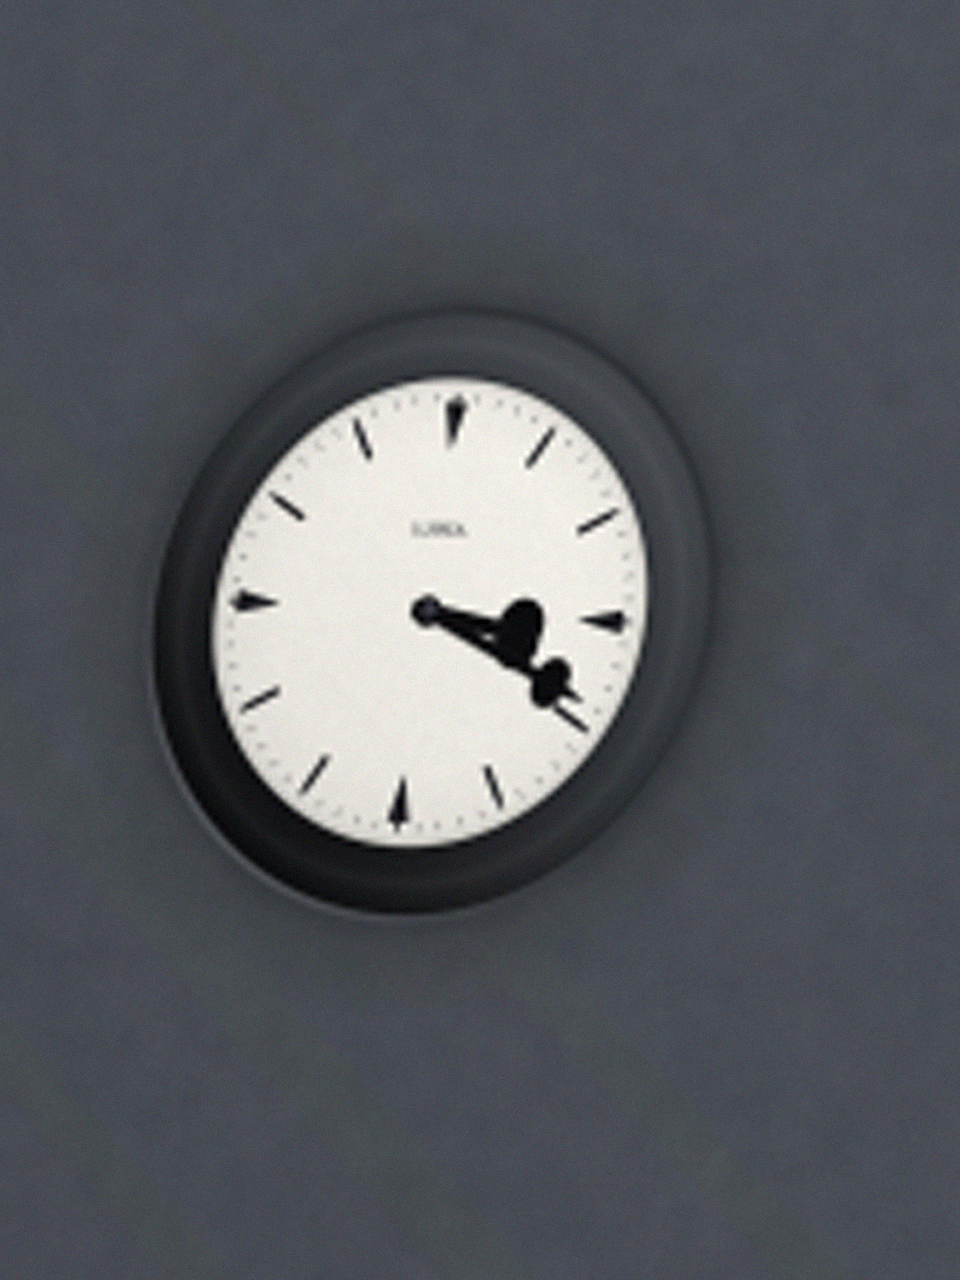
3:19
